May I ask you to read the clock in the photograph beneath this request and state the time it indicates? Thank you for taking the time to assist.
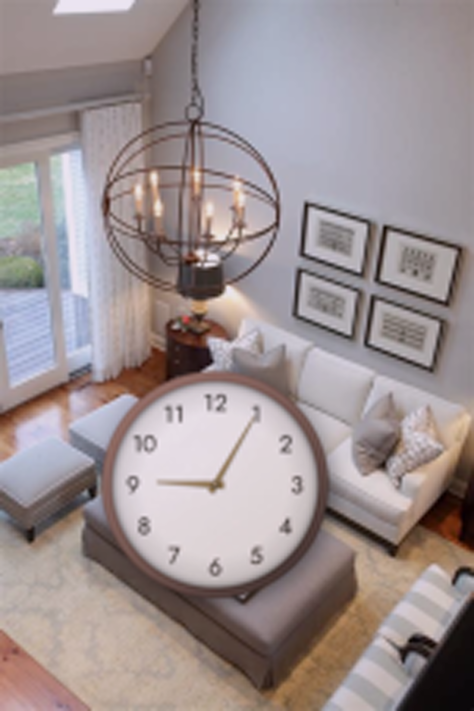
9:05
